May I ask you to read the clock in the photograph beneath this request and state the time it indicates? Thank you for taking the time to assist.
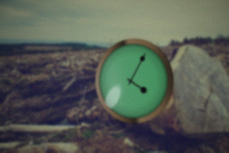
4:05
